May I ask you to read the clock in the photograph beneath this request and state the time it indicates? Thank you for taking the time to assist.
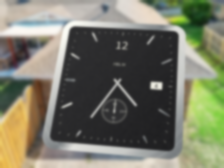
4:35
